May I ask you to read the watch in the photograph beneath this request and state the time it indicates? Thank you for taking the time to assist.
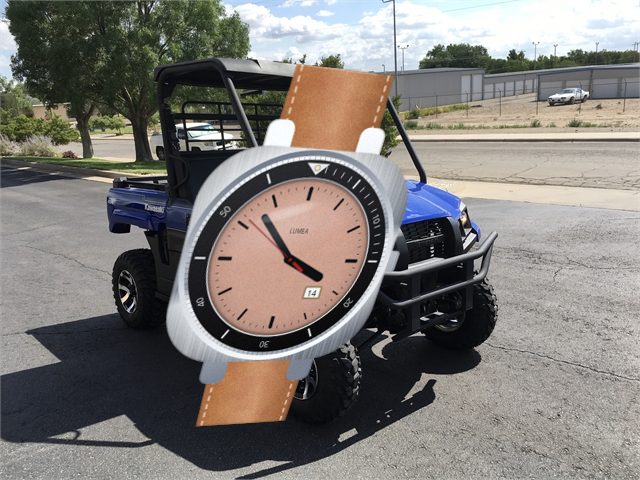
3:52:51
